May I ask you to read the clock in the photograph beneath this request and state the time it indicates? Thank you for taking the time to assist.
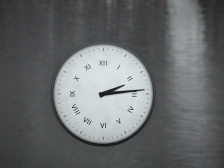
2:14
